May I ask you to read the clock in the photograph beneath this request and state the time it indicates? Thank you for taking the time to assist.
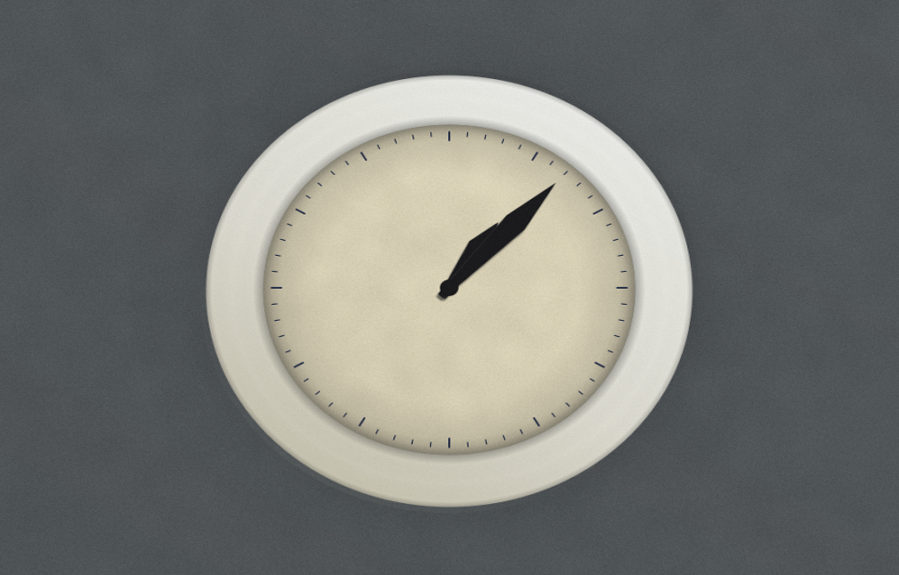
1:07
